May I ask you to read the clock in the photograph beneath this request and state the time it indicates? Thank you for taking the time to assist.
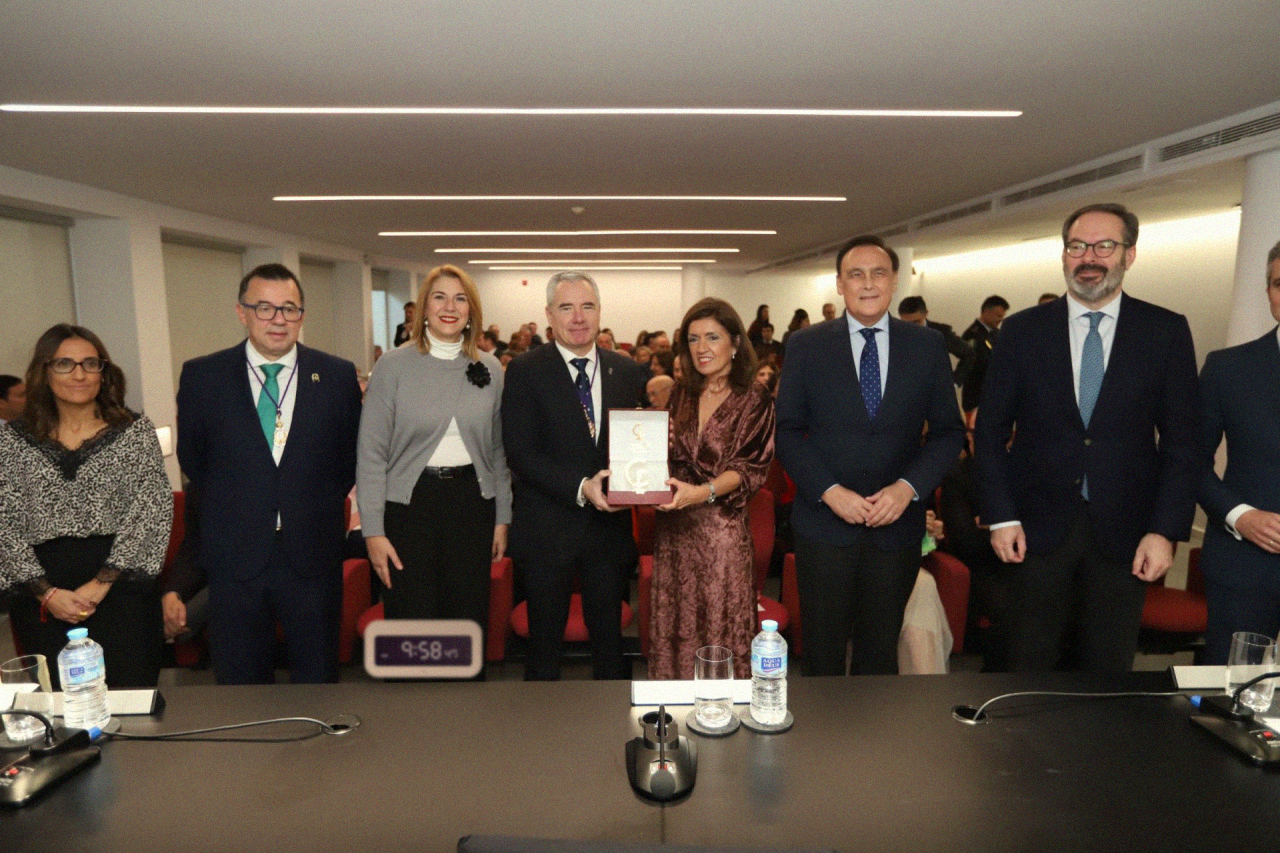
9:58
